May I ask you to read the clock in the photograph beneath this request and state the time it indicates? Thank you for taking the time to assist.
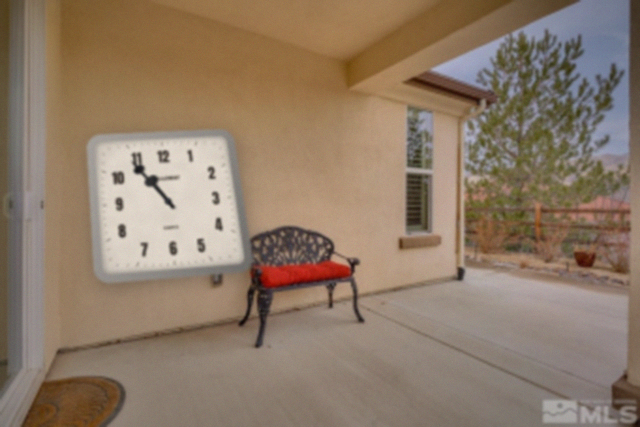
10:54
